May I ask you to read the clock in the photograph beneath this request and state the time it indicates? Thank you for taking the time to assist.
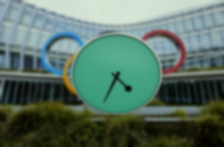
4:34
